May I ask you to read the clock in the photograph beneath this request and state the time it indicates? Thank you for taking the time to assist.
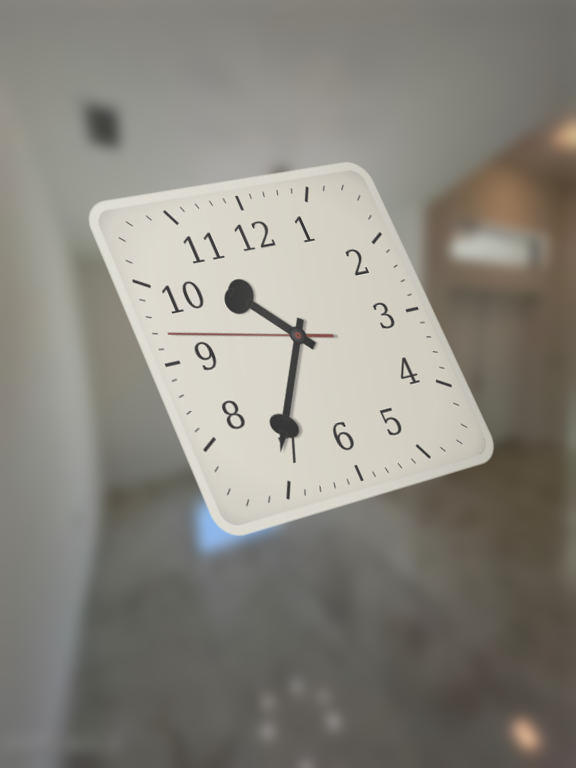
10:35:47
